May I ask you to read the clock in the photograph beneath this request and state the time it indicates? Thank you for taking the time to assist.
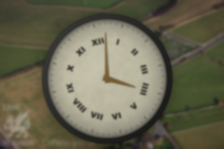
4:02
